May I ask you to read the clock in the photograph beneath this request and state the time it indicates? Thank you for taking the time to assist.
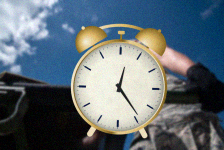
12:24
